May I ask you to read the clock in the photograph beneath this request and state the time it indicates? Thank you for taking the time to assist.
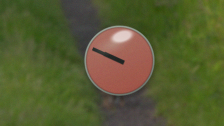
9:49
